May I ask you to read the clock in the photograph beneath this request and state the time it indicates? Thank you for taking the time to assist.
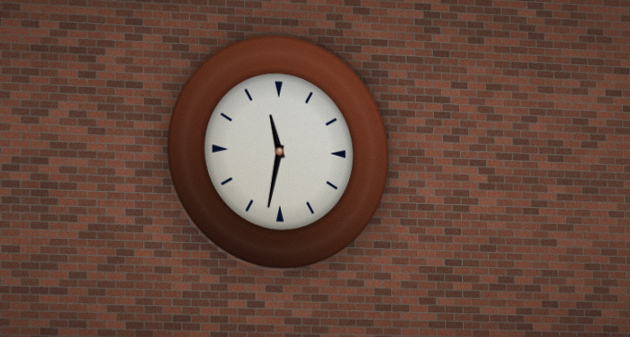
11:32
